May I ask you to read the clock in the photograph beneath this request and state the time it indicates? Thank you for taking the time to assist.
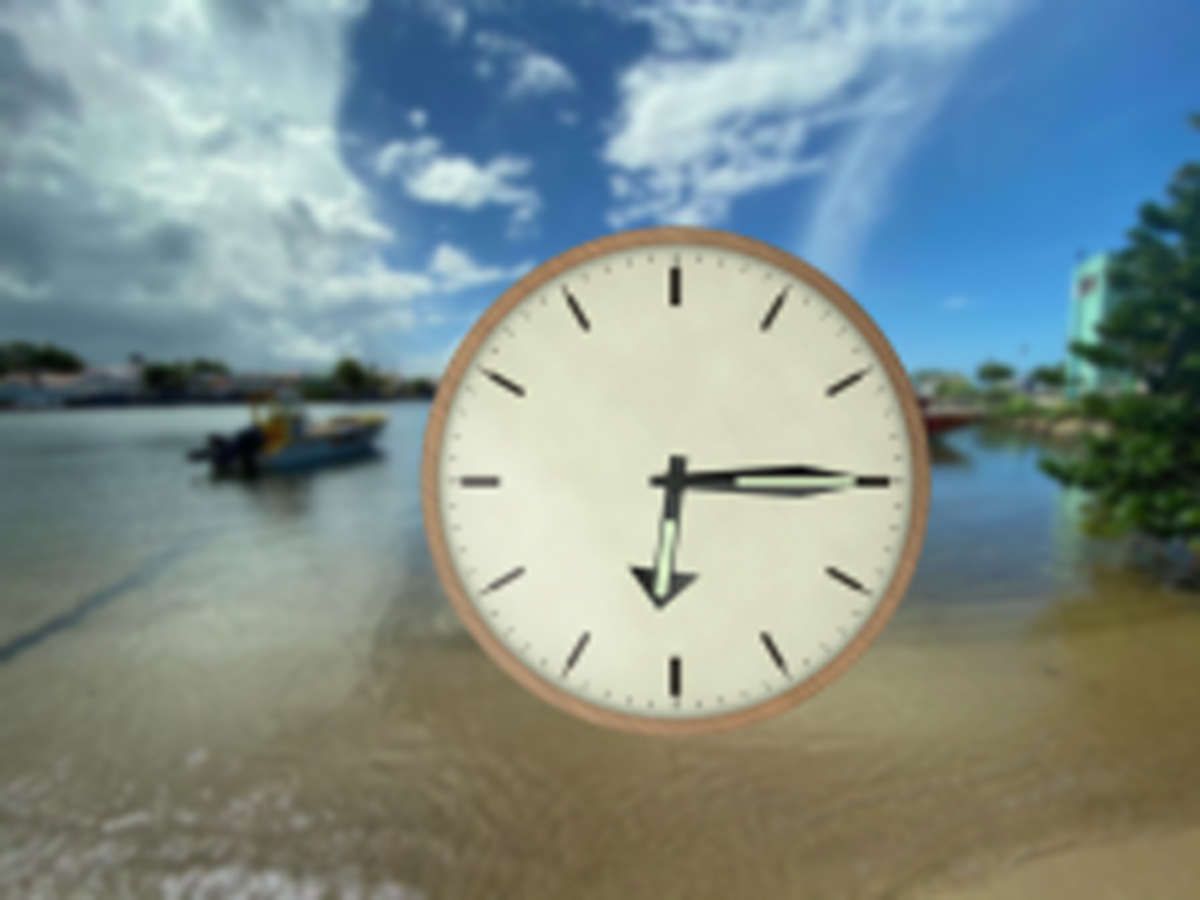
6:15
